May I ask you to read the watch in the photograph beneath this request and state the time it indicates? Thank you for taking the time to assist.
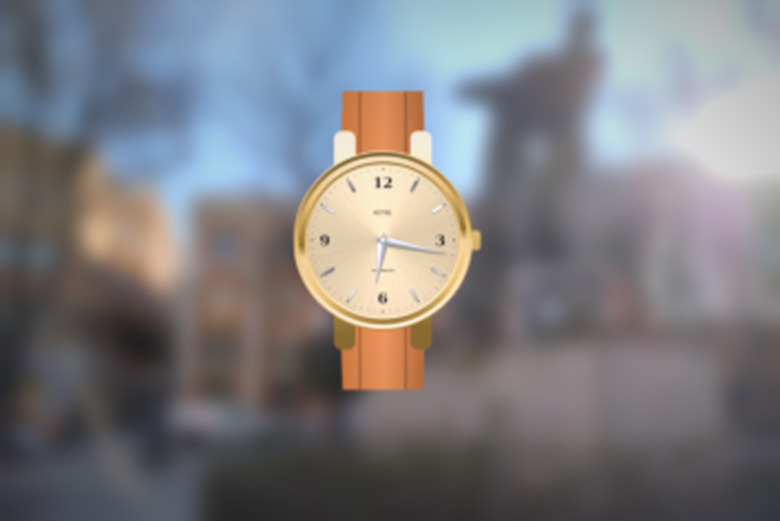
6:17
